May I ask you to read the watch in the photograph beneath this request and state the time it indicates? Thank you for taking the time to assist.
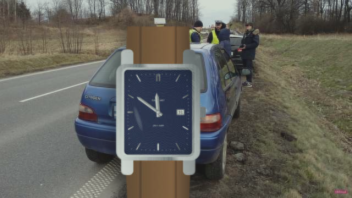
11:51
